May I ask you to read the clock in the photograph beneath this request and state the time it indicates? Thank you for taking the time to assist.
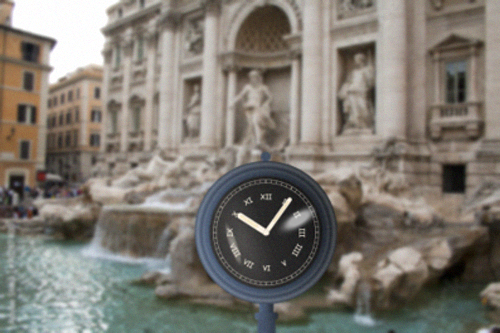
10:06
